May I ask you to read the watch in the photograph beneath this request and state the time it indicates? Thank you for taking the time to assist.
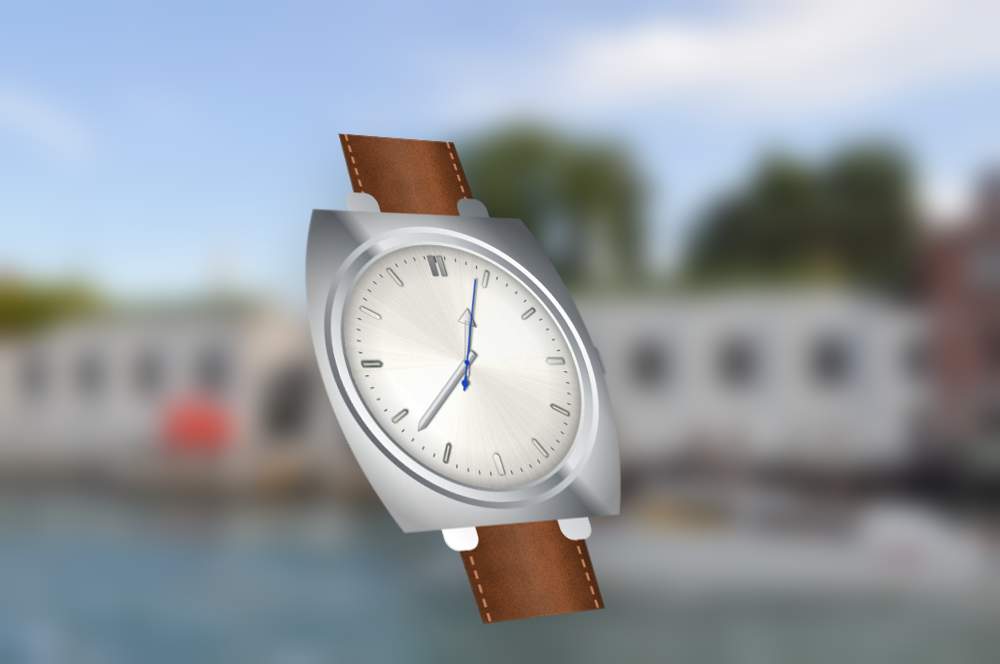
12:38:04
